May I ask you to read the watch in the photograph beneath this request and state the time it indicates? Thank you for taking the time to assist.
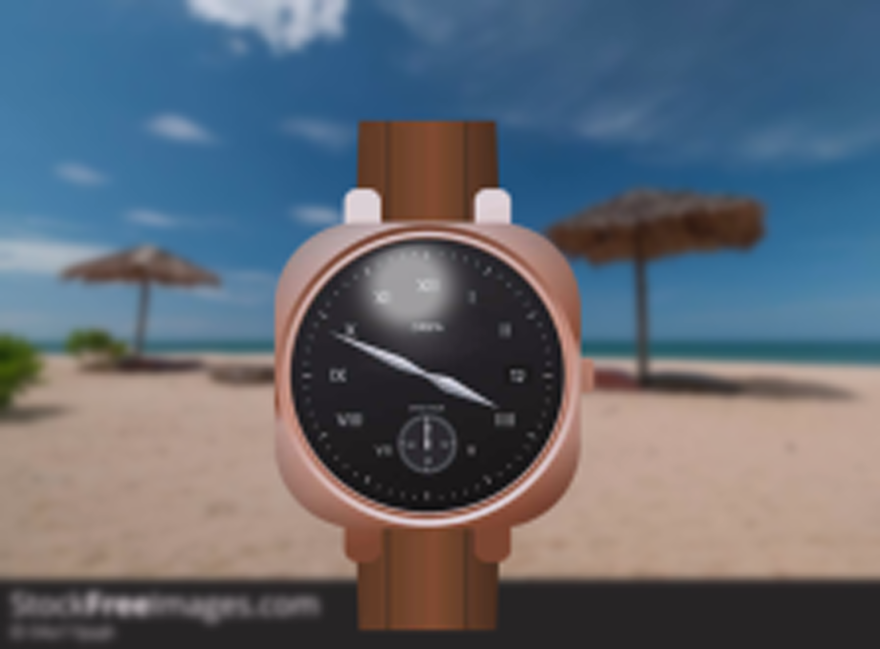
3:49
